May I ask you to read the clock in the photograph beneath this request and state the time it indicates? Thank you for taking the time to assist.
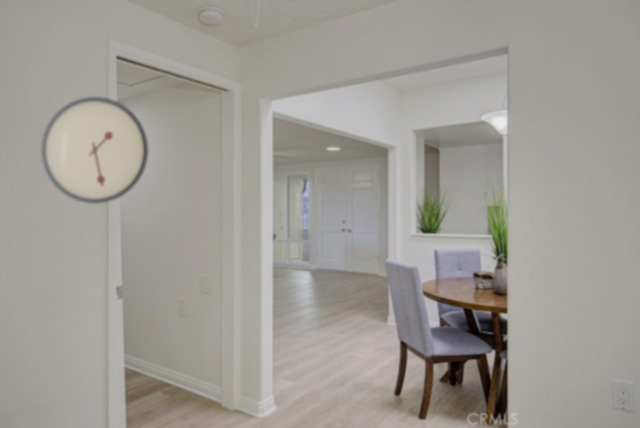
1:28
